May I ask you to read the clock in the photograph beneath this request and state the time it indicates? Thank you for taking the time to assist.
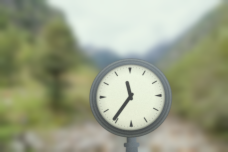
11:36
